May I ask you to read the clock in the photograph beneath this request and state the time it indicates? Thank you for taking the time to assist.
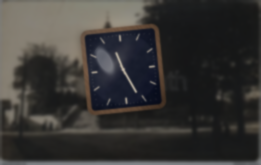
11:26
